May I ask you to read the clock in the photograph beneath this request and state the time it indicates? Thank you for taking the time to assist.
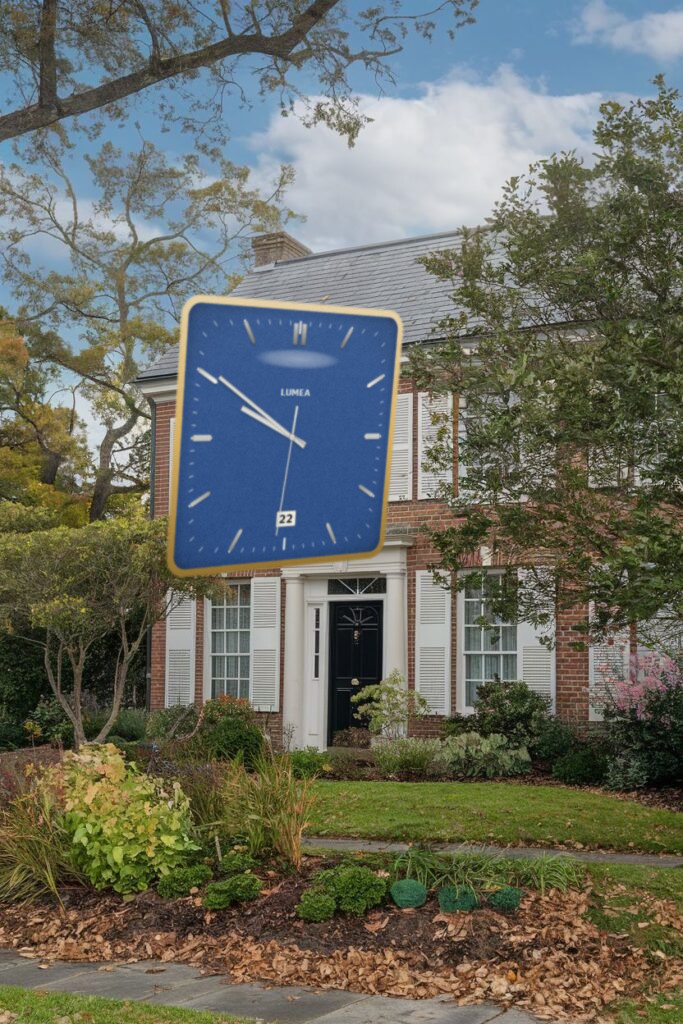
9:50:31
